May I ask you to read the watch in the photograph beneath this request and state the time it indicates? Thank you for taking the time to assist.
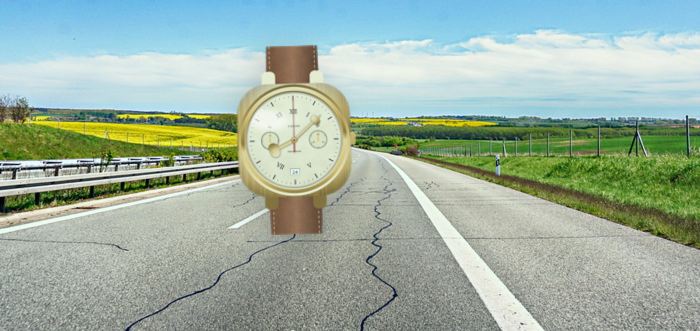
8:08
